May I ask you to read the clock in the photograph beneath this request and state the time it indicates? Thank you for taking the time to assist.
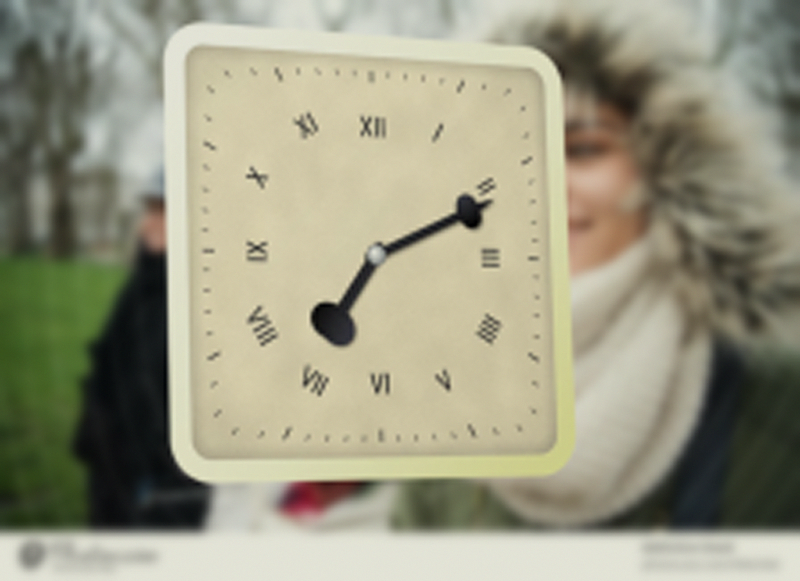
7:11
